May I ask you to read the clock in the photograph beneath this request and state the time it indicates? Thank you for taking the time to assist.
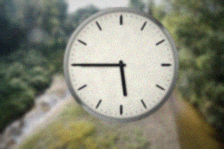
5:45
